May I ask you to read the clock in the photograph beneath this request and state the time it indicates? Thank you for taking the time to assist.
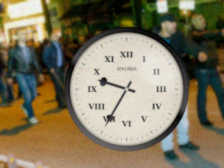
9:35
